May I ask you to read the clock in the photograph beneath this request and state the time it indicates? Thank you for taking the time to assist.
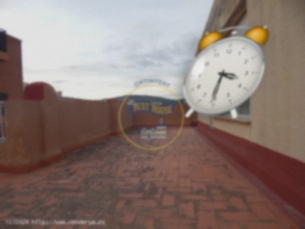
3:31
